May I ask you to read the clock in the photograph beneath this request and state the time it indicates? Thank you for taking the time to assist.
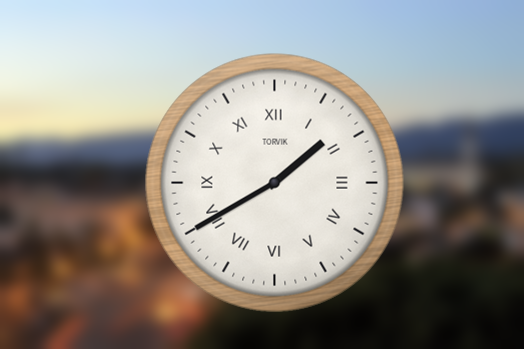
1:40
